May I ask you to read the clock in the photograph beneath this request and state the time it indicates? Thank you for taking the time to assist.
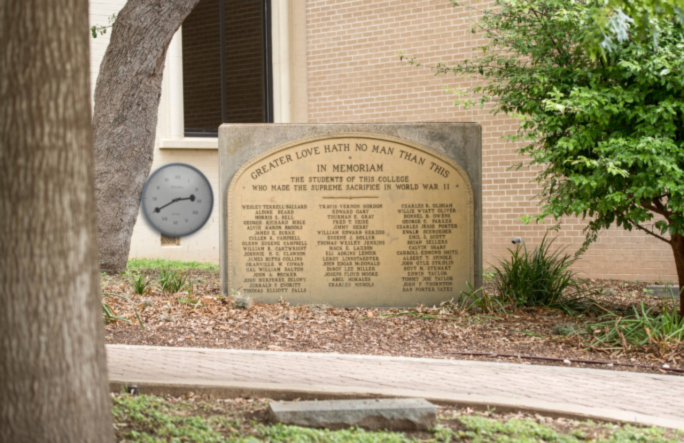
2:40
